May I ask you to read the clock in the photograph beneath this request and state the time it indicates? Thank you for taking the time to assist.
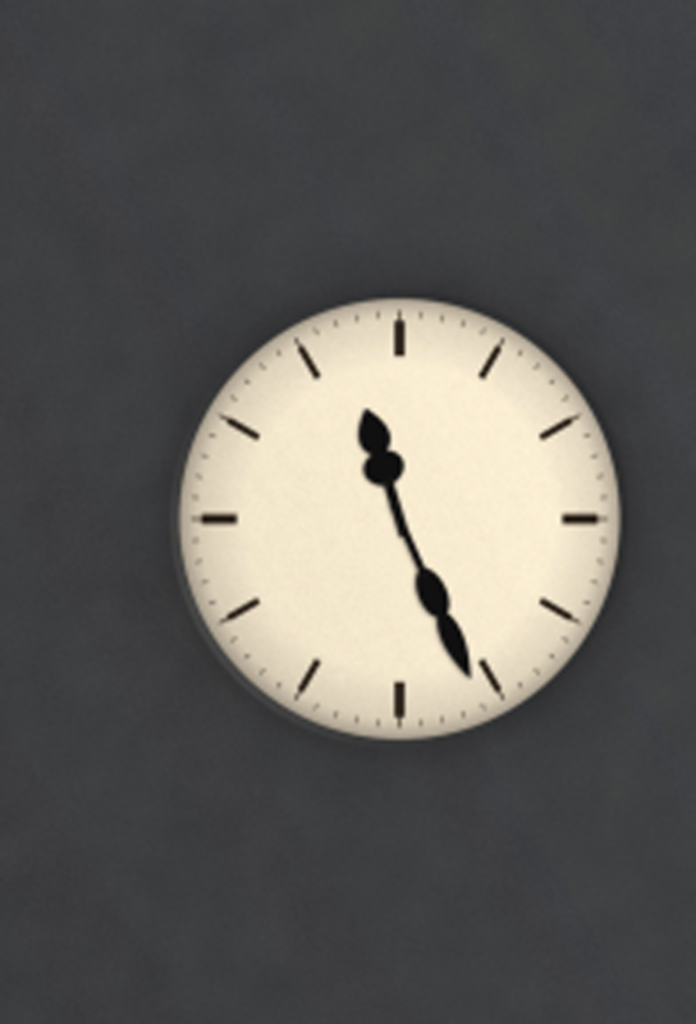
11:26
